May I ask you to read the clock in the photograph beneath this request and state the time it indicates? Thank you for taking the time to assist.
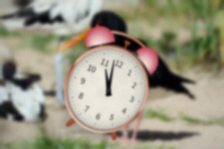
10:58
